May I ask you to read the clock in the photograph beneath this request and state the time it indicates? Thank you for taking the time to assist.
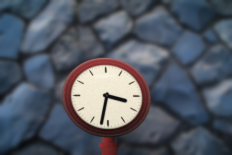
3:32
